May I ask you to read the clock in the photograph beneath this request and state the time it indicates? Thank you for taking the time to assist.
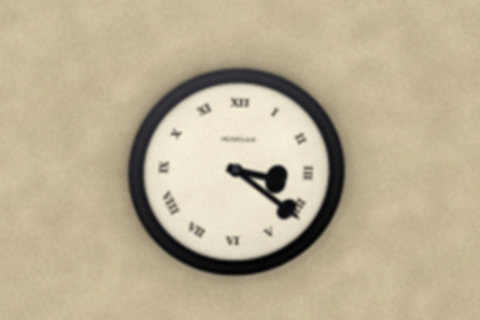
3:21
